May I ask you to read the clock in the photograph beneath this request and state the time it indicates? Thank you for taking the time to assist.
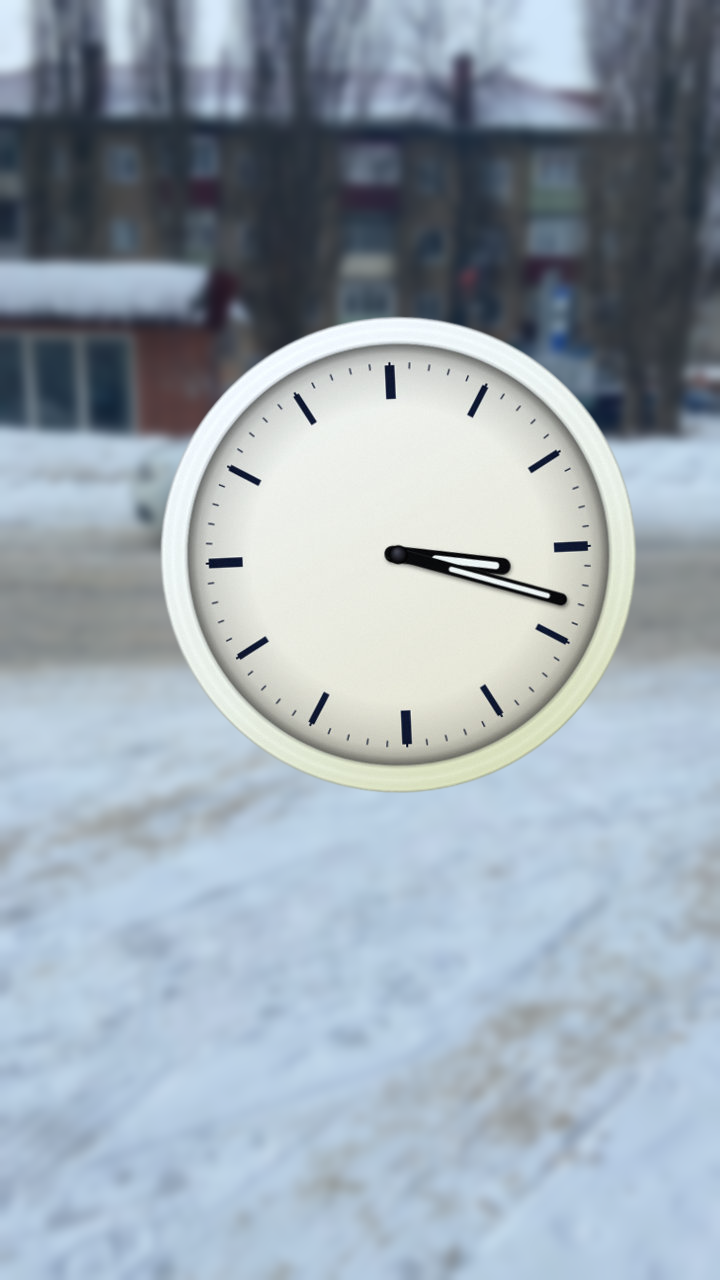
3:18
